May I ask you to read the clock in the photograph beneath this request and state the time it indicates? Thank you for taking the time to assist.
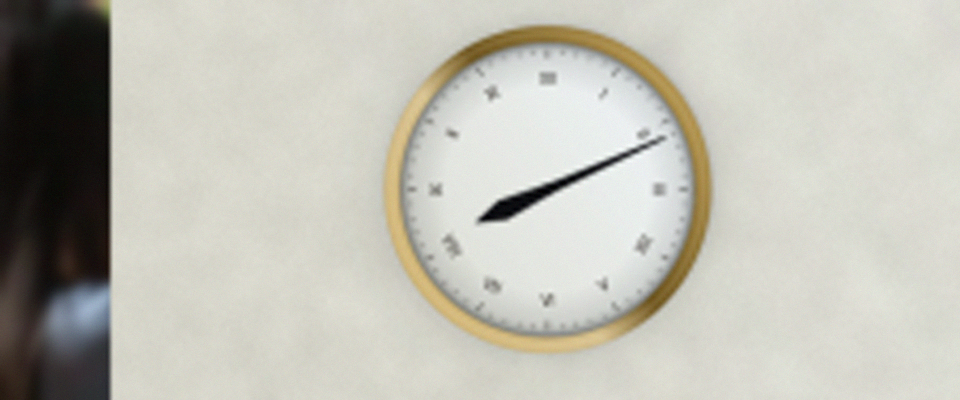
8:11
